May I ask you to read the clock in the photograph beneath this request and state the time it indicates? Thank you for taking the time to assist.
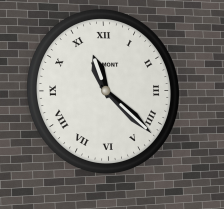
11:22
